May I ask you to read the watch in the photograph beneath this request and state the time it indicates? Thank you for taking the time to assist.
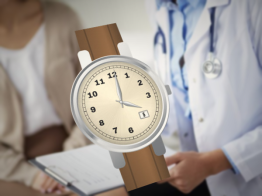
4:01
